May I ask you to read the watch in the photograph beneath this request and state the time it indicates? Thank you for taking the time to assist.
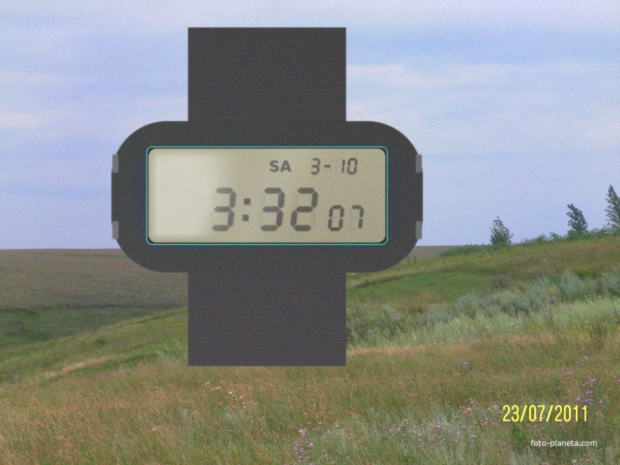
3:32:07
